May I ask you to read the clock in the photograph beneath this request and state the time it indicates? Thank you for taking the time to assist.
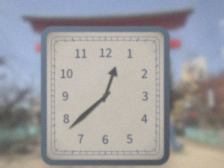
12:38
